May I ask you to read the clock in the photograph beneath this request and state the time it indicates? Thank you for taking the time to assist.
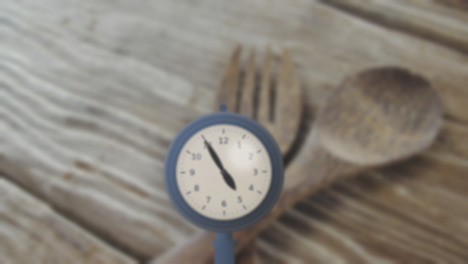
4:55
